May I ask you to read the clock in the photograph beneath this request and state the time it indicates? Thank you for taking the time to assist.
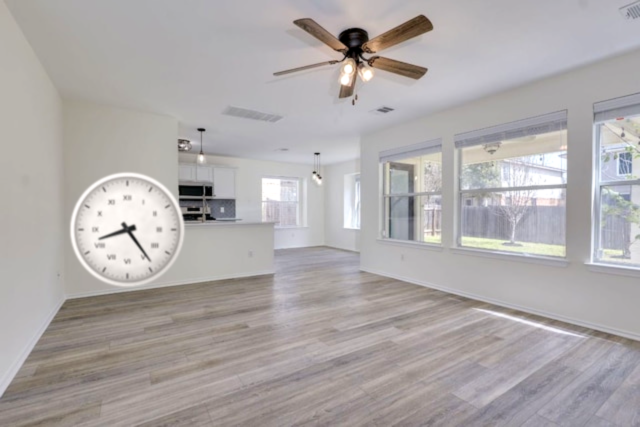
8:24
